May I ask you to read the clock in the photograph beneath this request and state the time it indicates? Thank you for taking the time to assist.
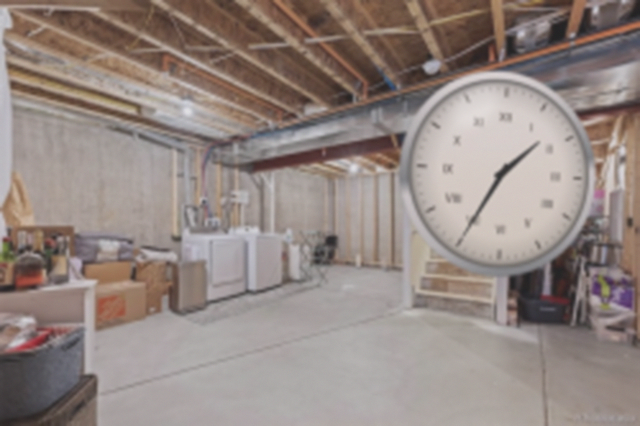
1:35
